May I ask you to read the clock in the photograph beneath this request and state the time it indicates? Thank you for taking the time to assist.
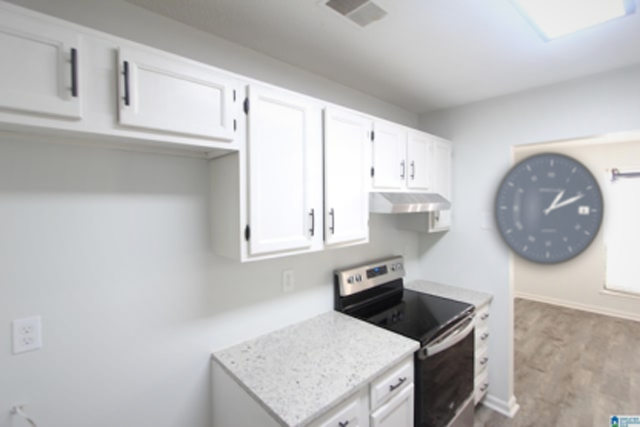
1:11
